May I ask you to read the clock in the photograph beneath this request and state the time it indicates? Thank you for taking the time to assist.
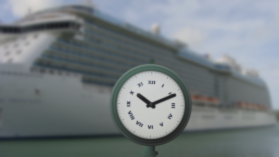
10:11
